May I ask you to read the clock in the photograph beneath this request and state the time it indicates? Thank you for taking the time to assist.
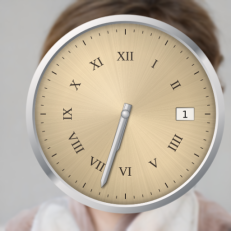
6:33
